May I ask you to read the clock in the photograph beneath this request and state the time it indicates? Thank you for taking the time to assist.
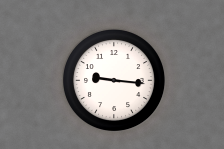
9:16
